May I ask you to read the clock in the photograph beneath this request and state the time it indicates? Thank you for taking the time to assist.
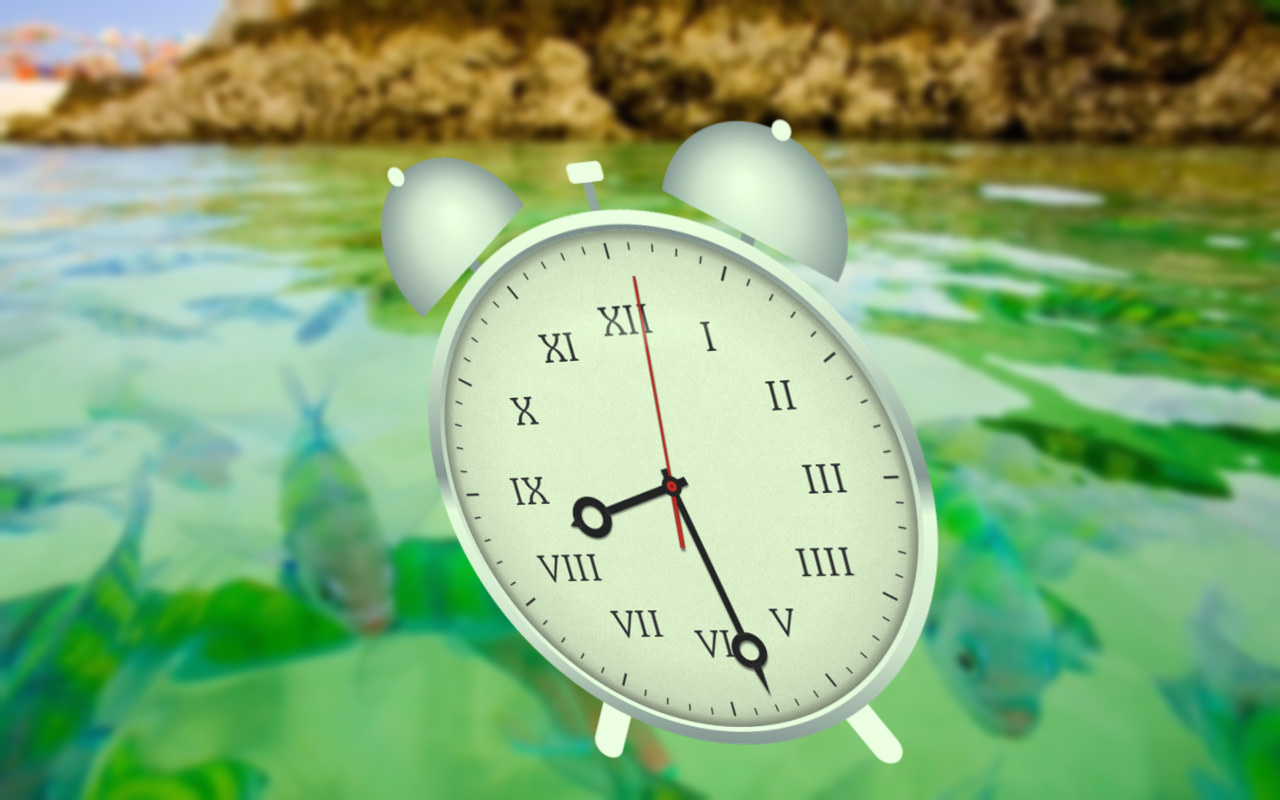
8:28:01
